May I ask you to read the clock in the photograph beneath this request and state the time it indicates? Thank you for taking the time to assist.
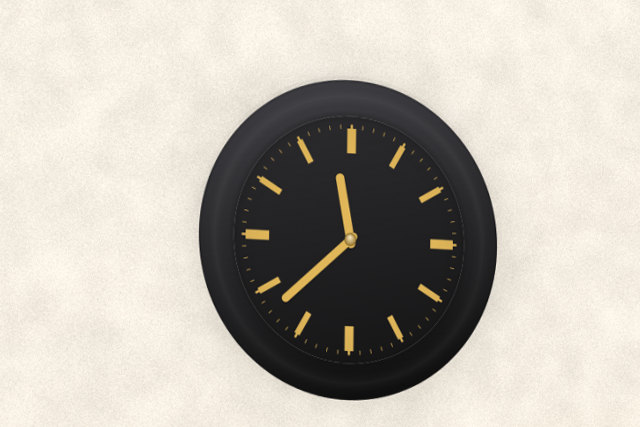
11:38
